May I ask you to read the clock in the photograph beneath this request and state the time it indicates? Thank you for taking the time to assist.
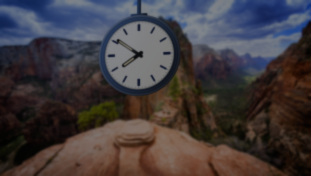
7:51
